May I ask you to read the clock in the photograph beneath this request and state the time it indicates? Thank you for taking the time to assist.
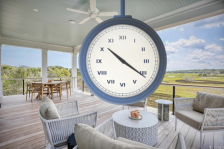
10:21
